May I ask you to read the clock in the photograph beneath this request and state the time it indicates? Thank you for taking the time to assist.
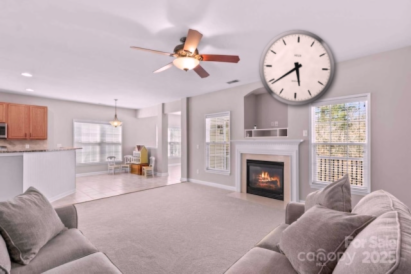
5:39
